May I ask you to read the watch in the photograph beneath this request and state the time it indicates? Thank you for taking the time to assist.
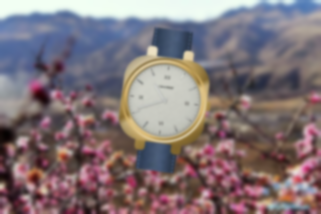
10:41
